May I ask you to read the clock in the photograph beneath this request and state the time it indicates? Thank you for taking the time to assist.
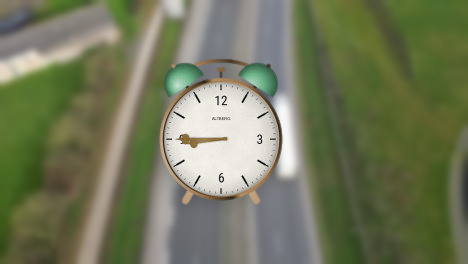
8:45
